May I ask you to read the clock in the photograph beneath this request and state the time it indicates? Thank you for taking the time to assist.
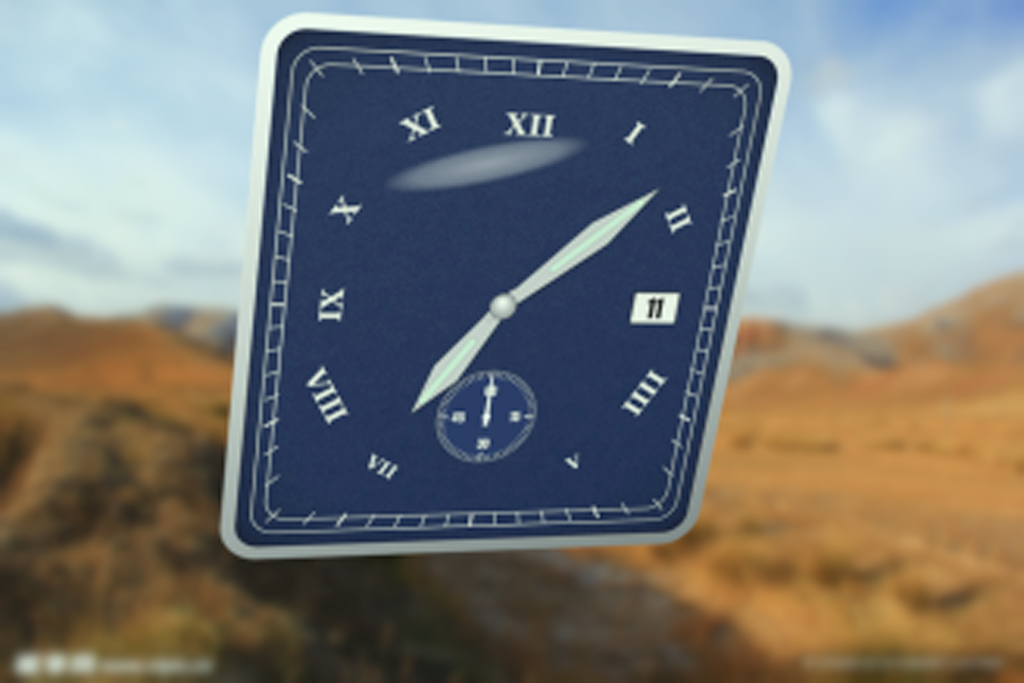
7:08
